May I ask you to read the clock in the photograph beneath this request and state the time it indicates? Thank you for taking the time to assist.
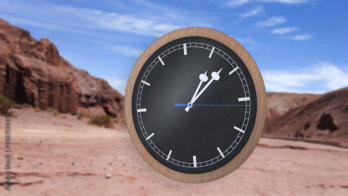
1:08:16
